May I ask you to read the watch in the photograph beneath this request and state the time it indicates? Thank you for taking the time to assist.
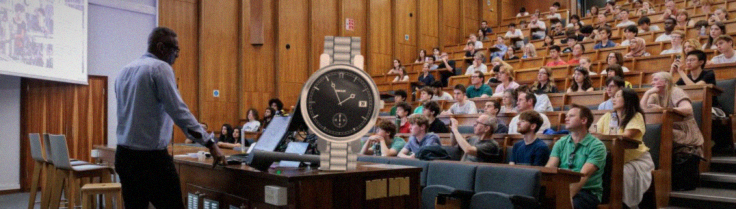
1:56
